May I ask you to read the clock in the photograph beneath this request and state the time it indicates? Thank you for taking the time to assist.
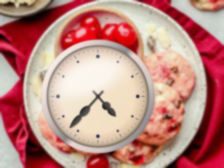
4:37
